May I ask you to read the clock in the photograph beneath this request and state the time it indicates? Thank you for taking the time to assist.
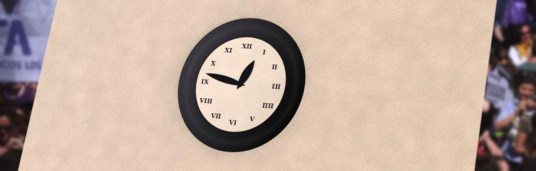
12:47
